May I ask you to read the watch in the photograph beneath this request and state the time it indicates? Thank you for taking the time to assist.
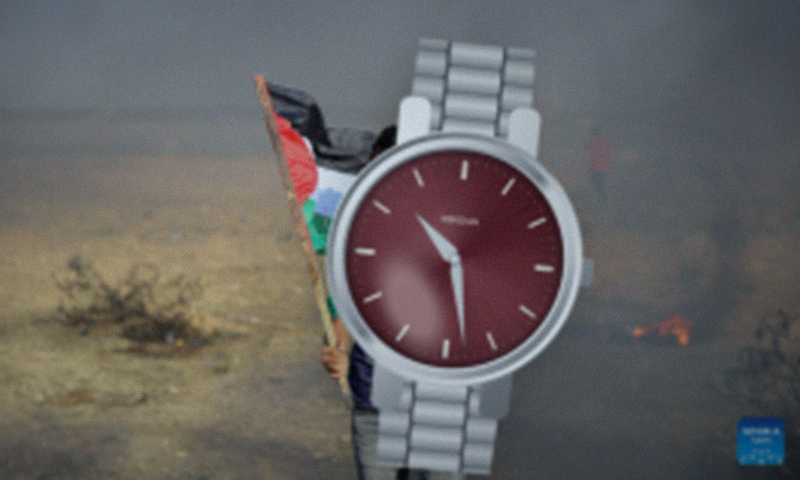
10:28
